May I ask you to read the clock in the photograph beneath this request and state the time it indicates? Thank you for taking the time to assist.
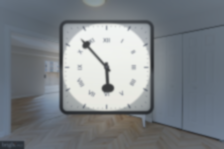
5:53
